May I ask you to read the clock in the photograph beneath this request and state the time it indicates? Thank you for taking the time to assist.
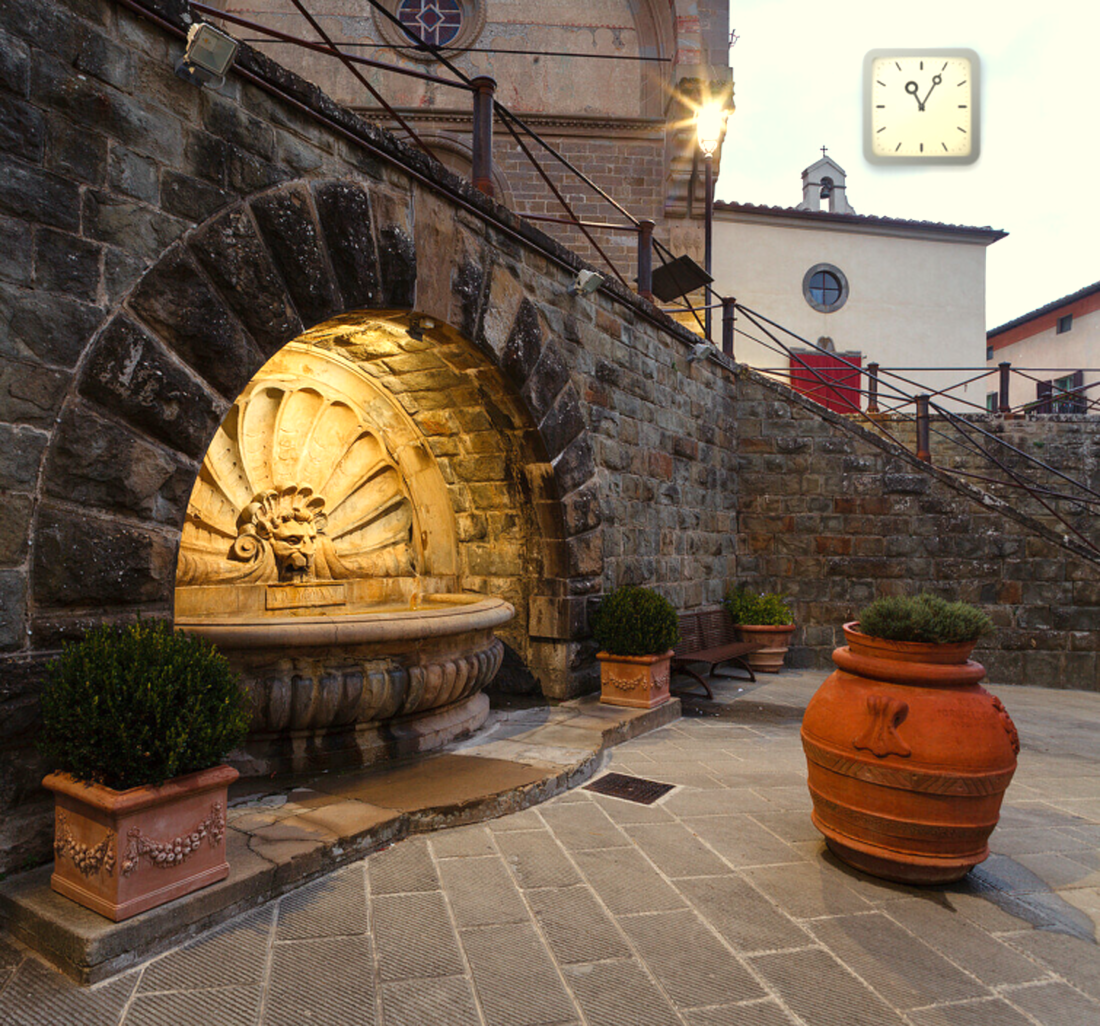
11:05
